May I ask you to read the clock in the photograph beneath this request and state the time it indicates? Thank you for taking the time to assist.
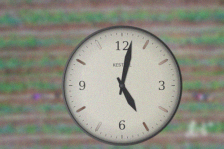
5:02
